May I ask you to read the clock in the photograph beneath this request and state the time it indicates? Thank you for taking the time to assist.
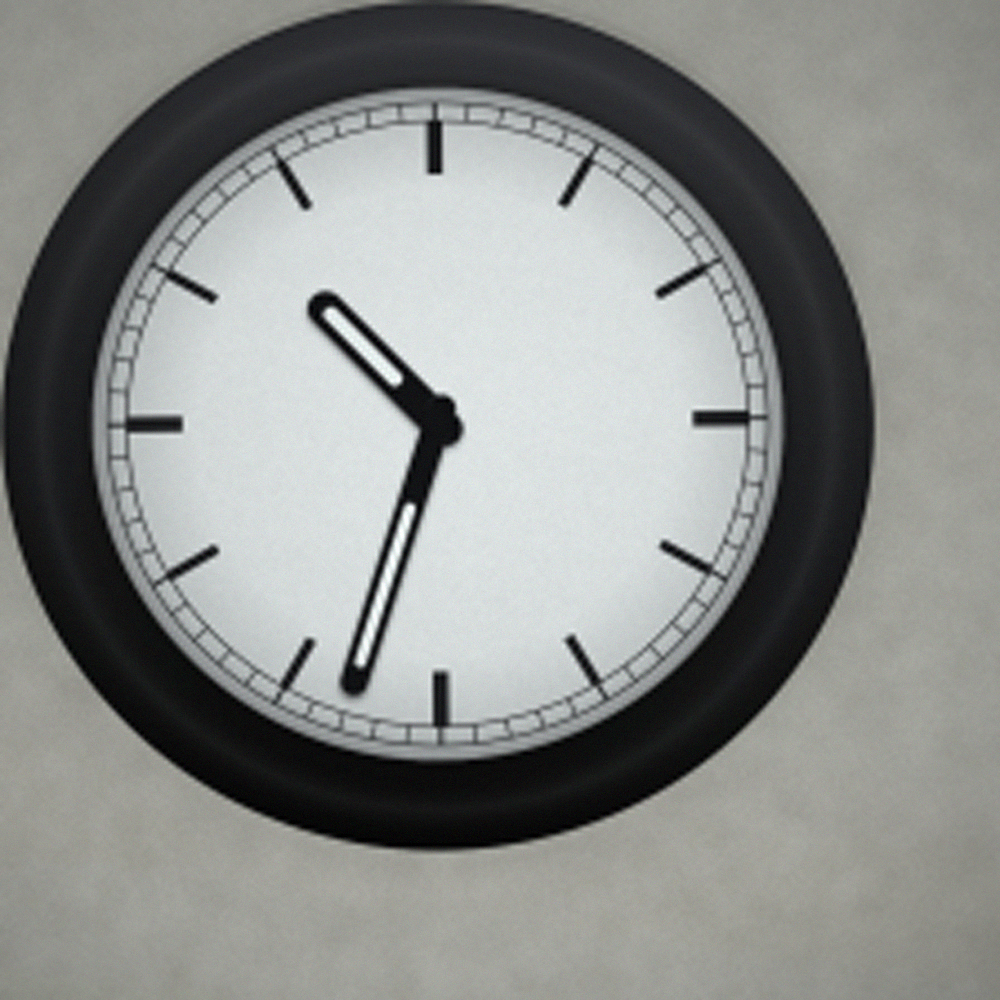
10:33
